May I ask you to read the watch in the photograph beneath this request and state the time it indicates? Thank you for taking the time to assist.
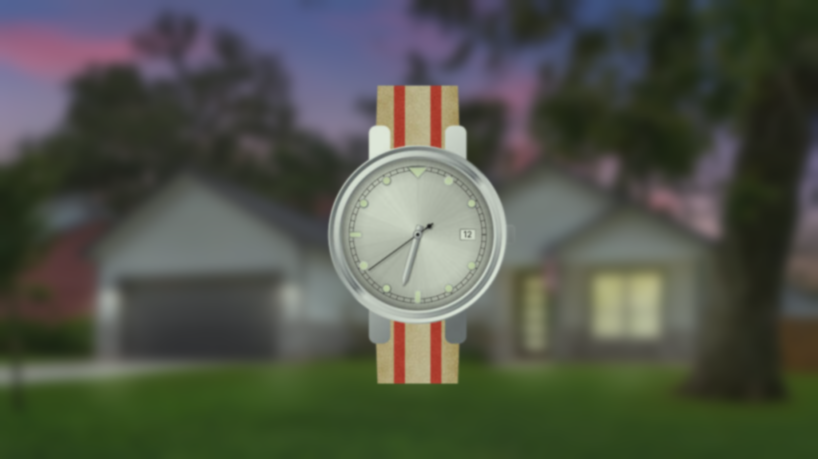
6:32:39
